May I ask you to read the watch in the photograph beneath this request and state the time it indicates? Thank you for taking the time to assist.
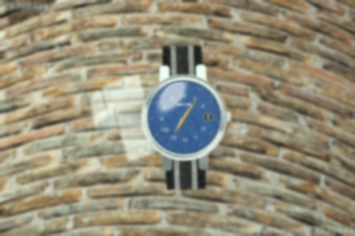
7:06
